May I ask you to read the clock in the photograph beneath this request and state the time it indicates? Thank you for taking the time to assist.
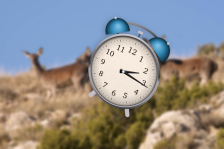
2:16
